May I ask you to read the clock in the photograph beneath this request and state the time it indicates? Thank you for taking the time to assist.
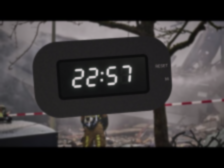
22:57
